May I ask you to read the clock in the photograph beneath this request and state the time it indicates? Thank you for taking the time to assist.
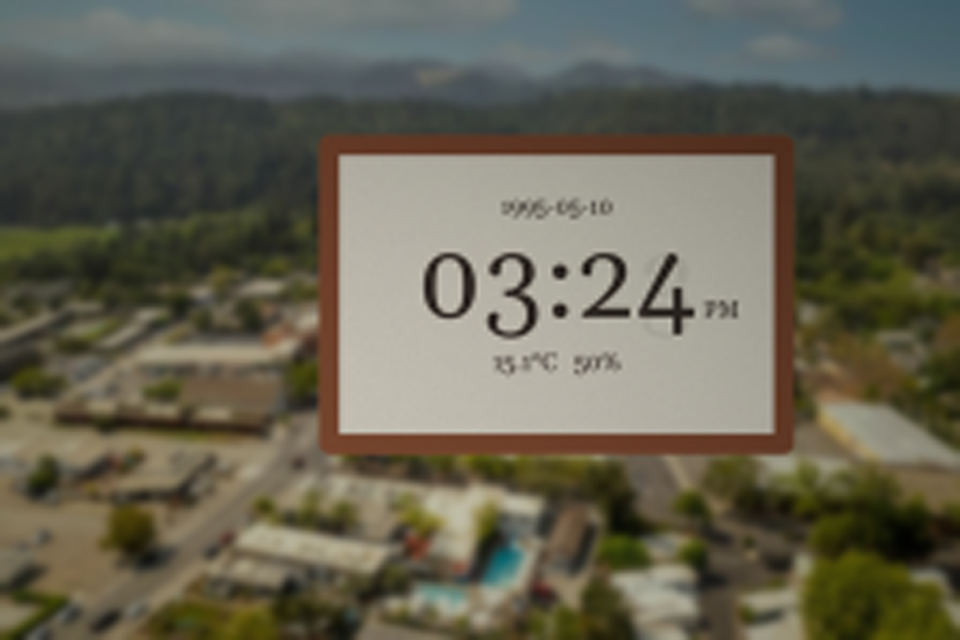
3:24
